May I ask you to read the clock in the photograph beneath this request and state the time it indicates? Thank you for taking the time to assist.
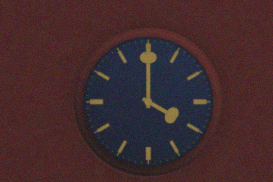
4:00
